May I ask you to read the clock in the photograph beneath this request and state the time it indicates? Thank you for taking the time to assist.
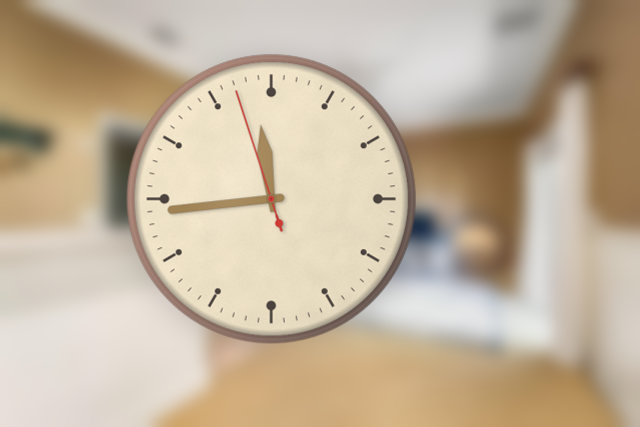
11:43:57
